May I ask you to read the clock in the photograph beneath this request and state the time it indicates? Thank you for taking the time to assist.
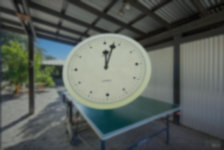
12:03
